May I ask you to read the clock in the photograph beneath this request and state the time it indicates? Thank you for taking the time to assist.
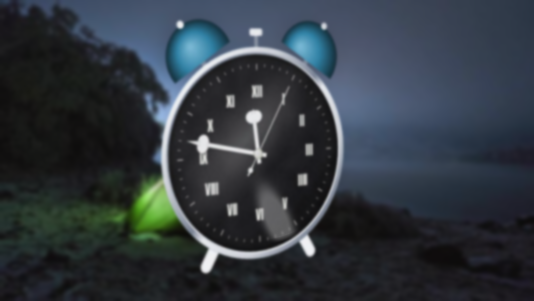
11:47:05
